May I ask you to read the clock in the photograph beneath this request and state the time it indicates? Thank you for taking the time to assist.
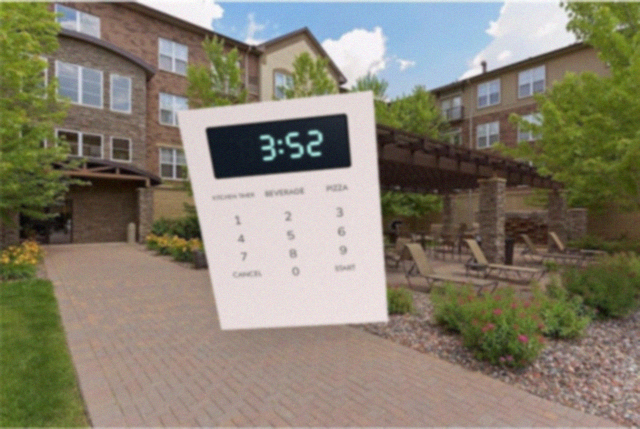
3:52
